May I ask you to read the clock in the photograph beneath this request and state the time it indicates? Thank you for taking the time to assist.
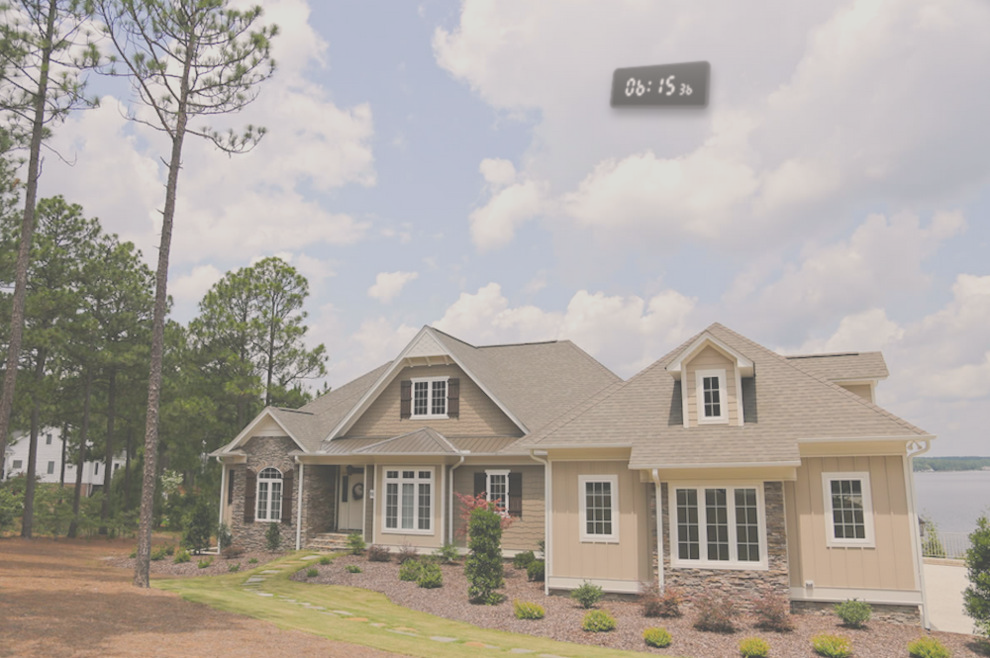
6:15
